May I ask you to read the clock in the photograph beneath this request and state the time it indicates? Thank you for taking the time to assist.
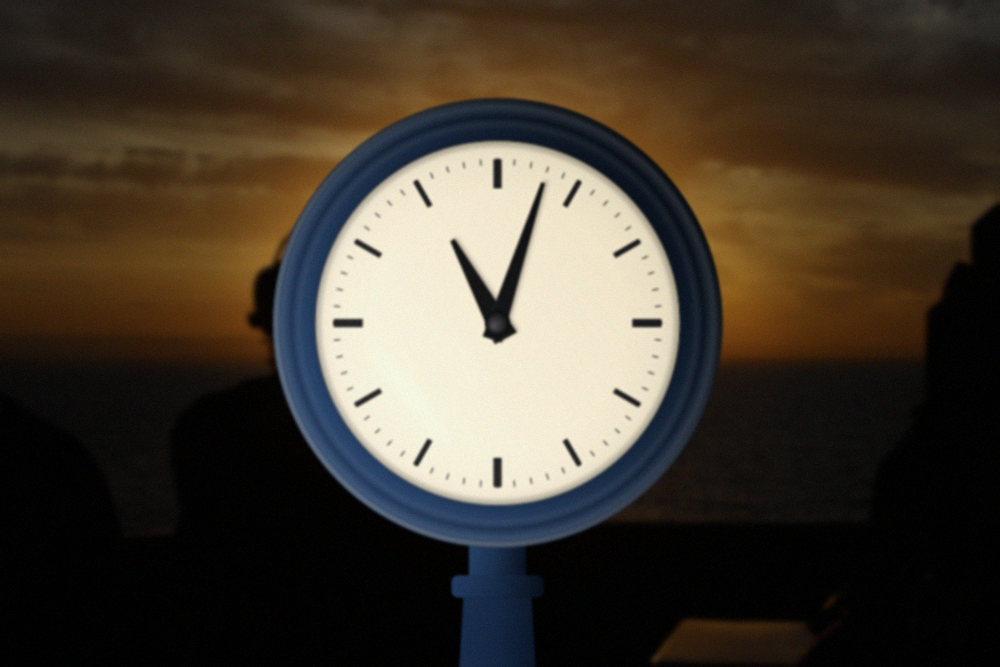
11:03
